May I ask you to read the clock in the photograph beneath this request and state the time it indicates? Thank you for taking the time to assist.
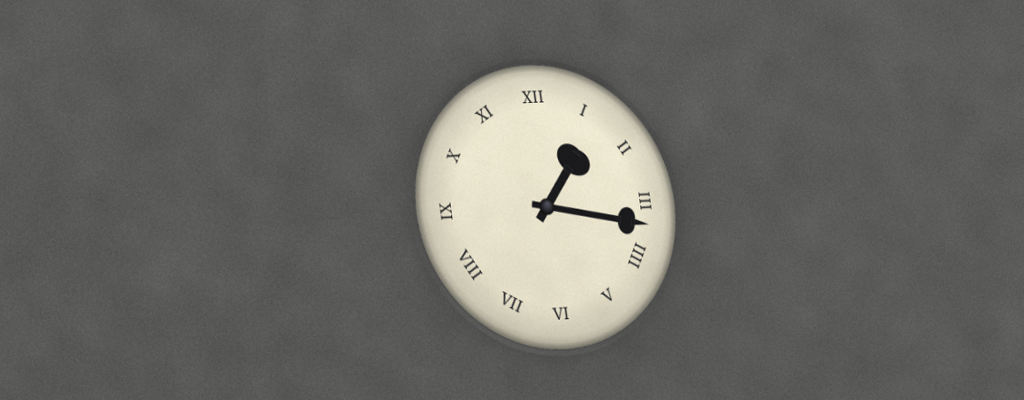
1:17
